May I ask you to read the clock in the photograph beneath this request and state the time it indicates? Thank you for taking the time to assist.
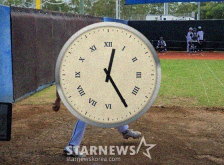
12:25
